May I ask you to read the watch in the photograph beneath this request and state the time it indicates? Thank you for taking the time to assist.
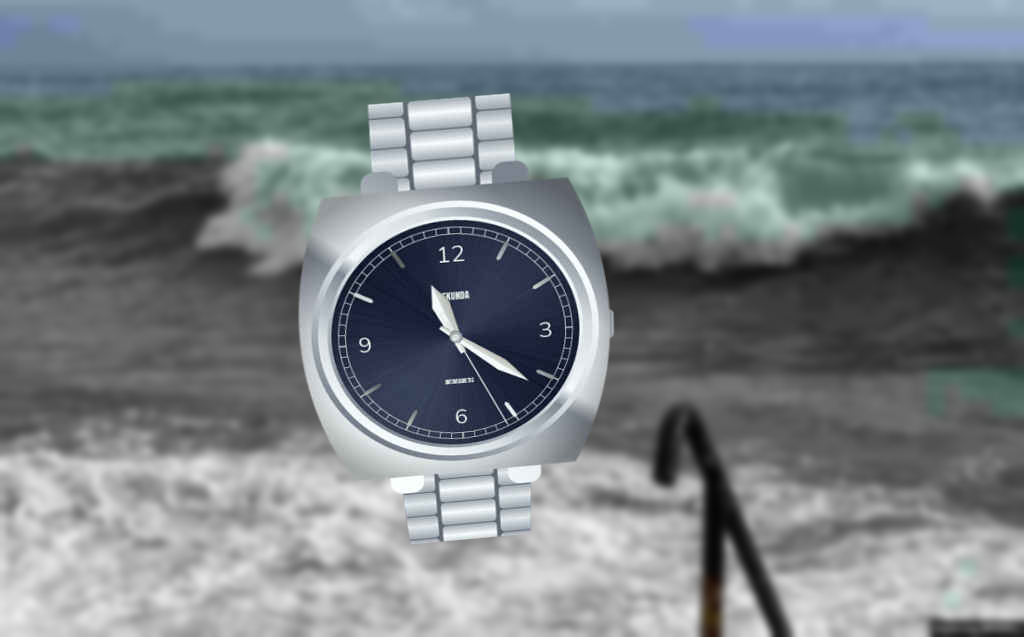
11:21:26
